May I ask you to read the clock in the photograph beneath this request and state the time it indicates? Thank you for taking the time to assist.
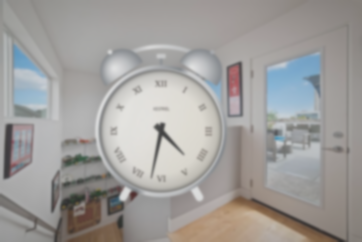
4:32
